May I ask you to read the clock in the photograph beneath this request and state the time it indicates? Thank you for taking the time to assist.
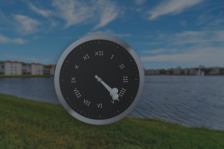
4:23
